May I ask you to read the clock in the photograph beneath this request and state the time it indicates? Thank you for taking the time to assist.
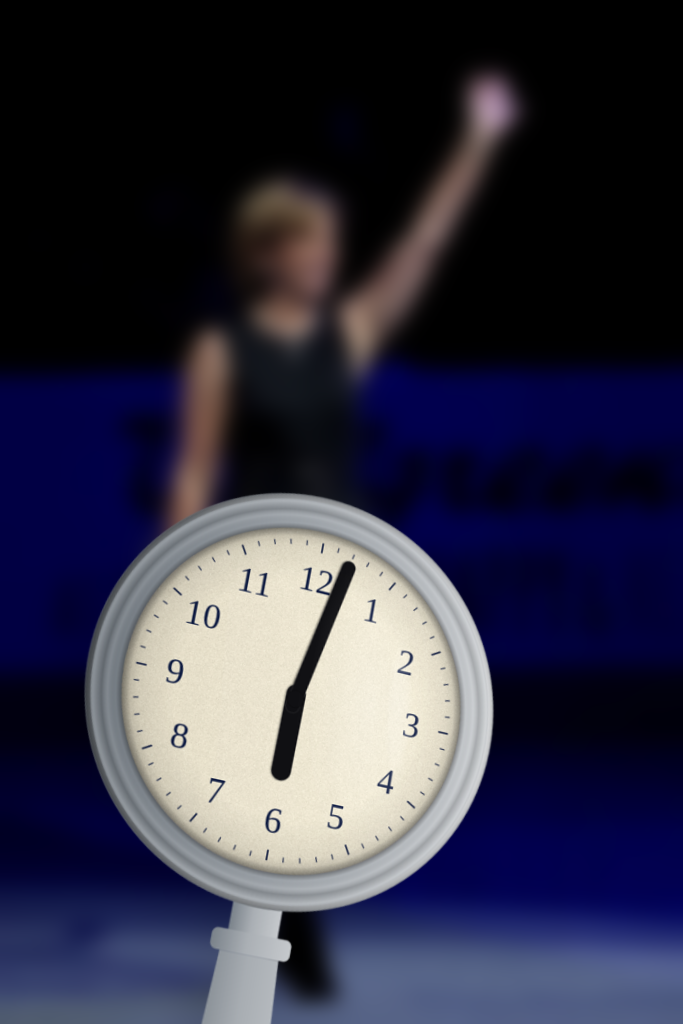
6:02
